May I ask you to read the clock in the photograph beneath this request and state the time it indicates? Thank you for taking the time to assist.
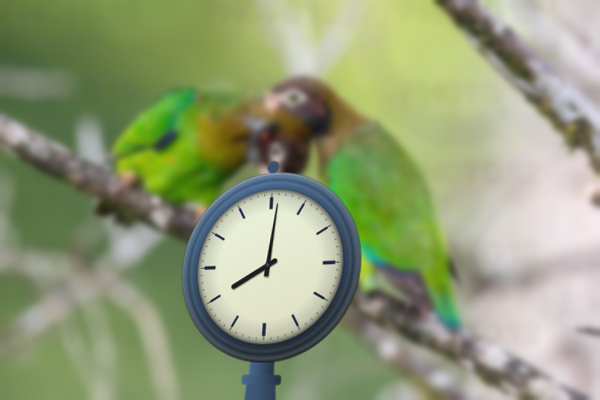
8:01
